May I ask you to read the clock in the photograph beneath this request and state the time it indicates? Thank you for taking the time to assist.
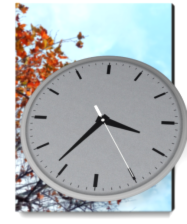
3:36:25
